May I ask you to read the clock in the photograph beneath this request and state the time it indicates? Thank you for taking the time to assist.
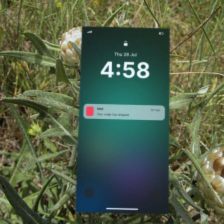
4:58
